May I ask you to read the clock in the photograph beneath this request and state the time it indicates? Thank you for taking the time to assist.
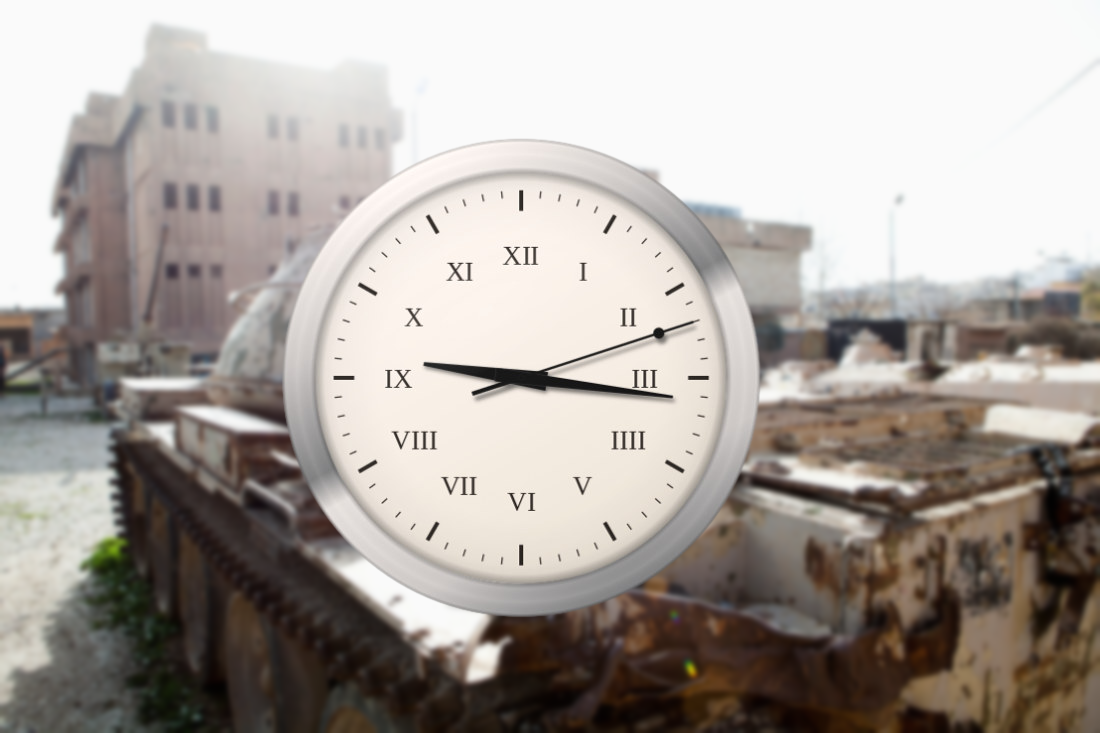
9:16:12
